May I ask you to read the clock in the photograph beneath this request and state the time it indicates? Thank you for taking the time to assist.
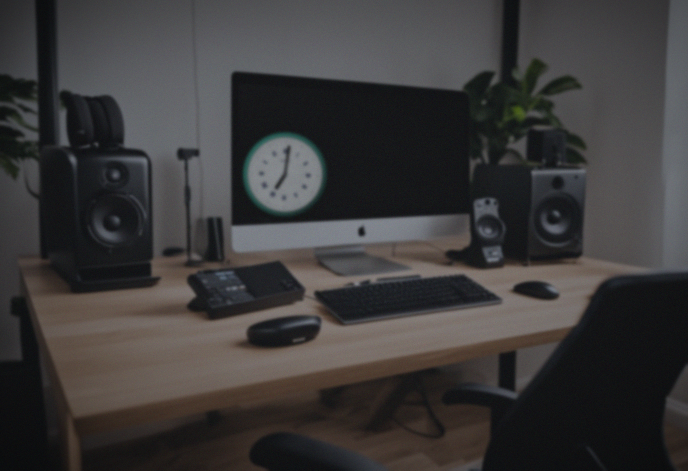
7:01
